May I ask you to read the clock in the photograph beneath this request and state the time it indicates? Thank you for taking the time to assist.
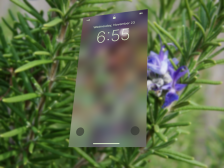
6:55
